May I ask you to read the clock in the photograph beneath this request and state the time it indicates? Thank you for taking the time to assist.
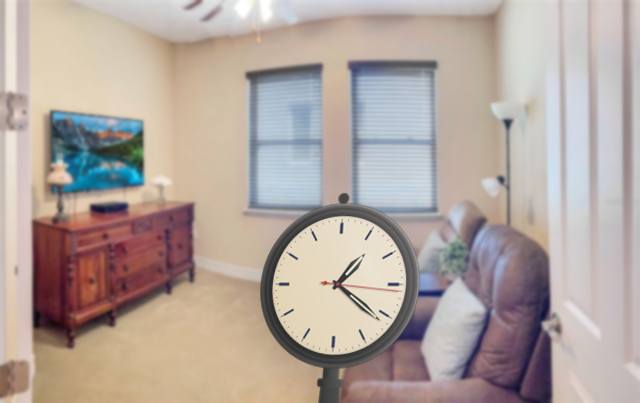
1:21:16
